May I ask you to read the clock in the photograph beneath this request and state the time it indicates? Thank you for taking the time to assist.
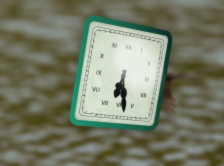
6:28
